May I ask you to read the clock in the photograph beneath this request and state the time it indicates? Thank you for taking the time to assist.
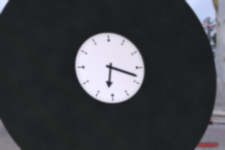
6:18
